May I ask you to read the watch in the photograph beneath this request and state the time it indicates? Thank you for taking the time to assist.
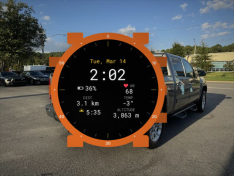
2:02
